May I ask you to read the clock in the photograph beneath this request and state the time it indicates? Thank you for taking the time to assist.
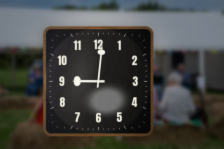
9:01
